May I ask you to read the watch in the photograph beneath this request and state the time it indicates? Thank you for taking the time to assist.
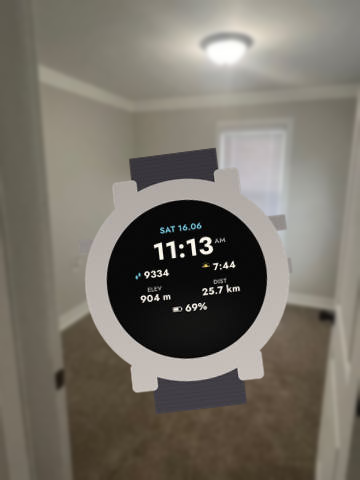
11:13
